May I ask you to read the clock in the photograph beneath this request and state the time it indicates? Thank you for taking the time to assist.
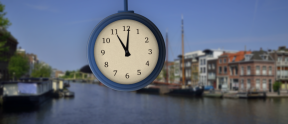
11:01
